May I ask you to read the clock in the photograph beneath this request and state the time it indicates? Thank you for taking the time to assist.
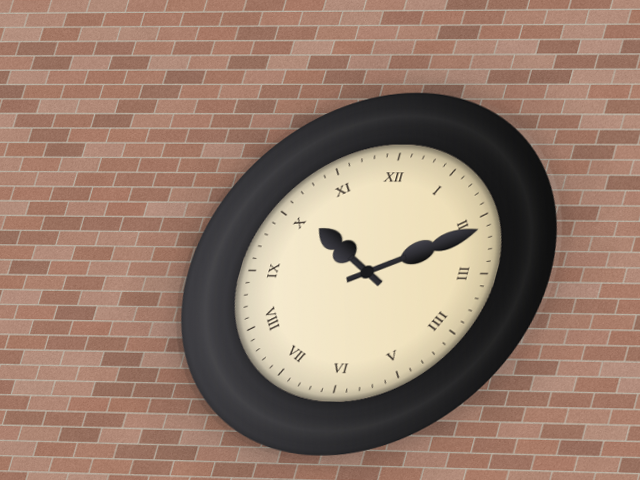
10:11
